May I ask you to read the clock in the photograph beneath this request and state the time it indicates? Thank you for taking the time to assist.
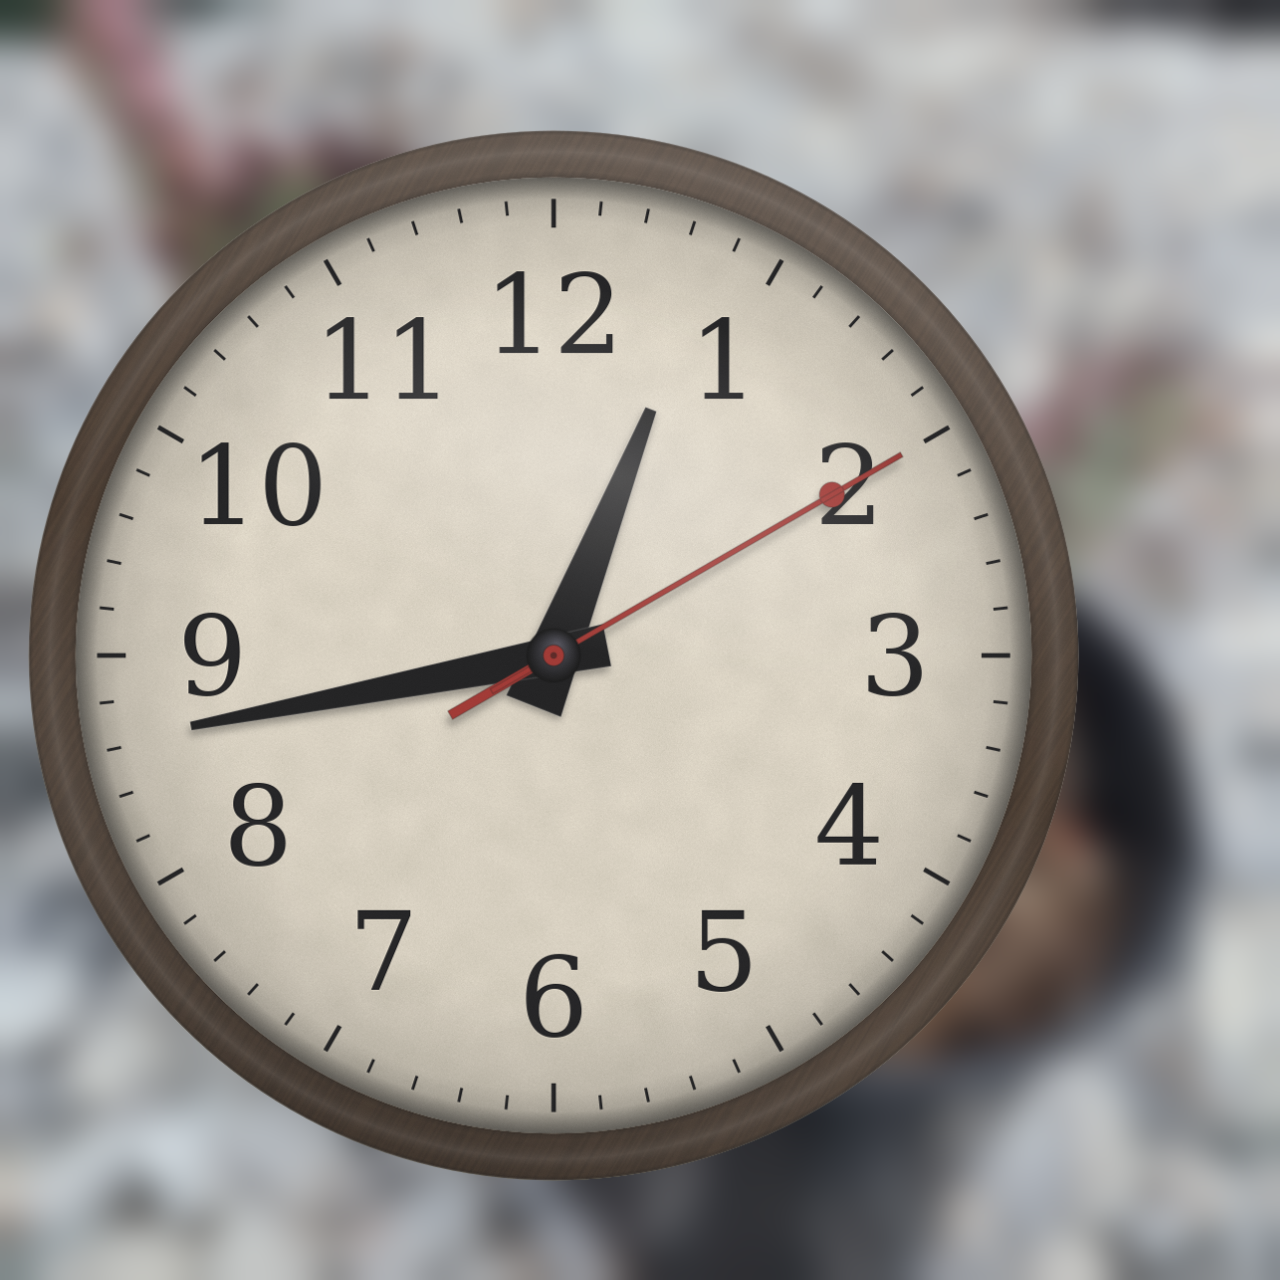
12:43:10
